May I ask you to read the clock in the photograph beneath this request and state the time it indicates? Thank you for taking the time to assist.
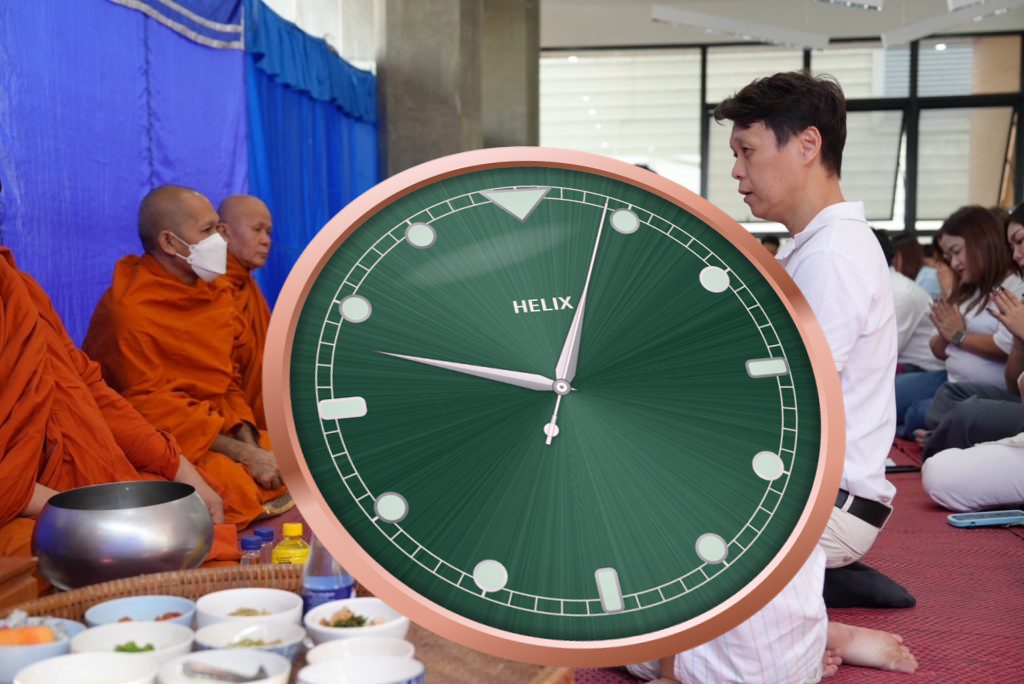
12:48:04
